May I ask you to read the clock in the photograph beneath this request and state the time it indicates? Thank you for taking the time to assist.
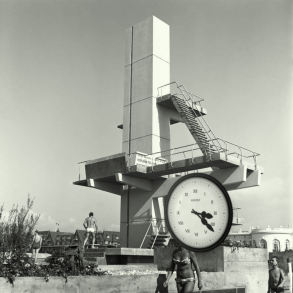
3:22
